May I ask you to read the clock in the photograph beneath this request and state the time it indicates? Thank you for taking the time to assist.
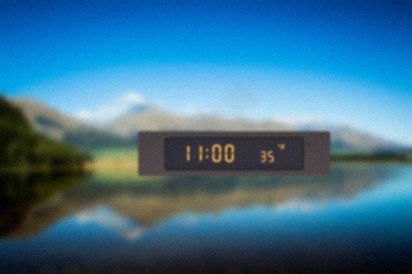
11:00
